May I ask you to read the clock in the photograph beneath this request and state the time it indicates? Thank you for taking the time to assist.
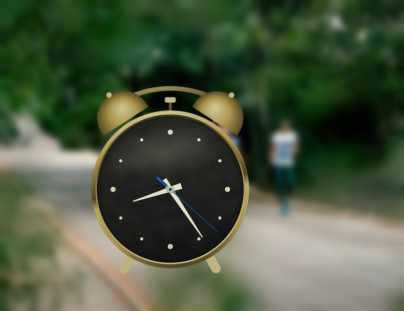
8:24:22
